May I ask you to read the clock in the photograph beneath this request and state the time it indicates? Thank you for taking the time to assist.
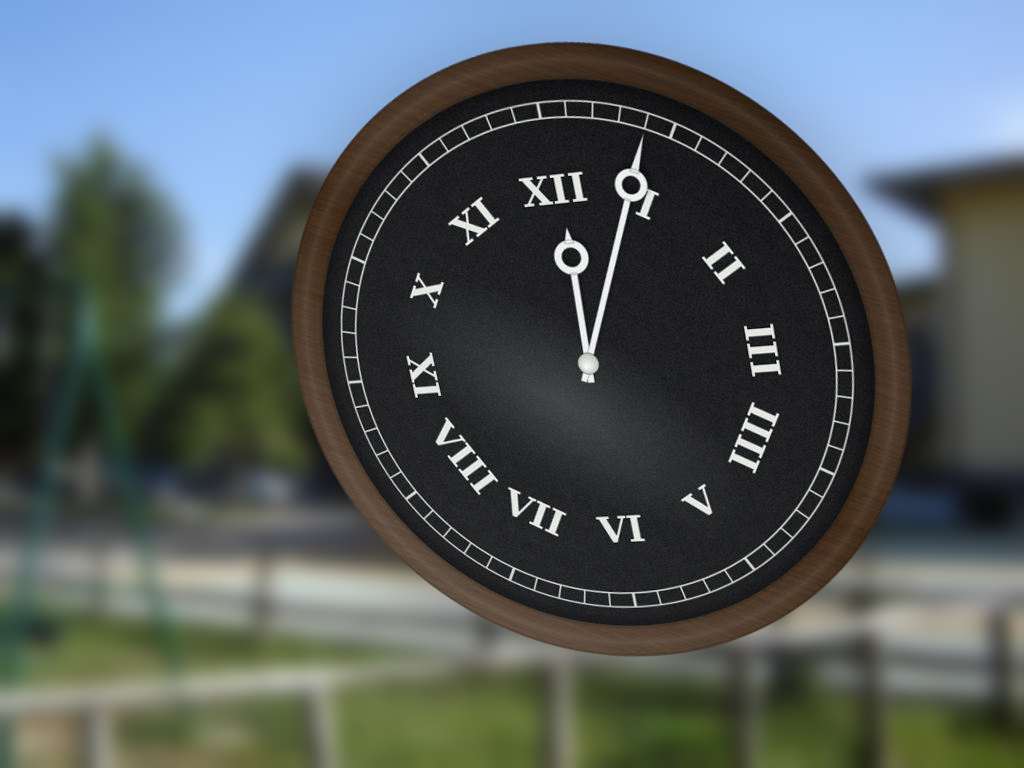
12:04
